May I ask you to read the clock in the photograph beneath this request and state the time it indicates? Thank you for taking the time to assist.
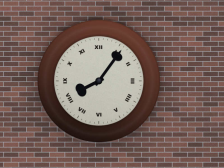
8:06
